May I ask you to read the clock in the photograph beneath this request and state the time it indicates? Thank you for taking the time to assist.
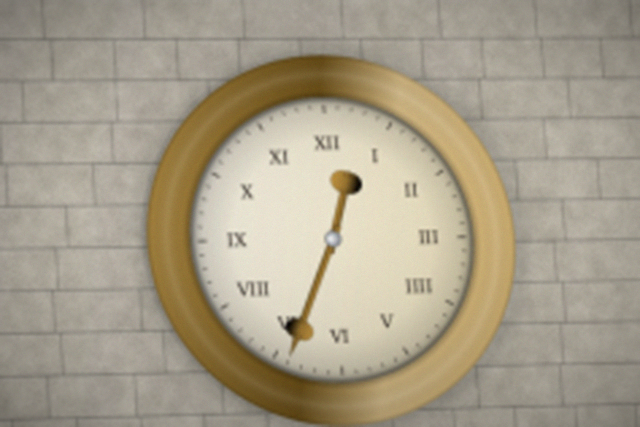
12:34
